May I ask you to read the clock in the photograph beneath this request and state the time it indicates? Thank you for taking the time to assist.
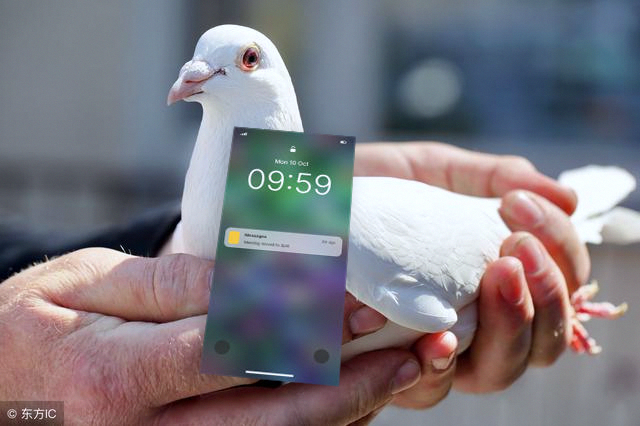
9:59
